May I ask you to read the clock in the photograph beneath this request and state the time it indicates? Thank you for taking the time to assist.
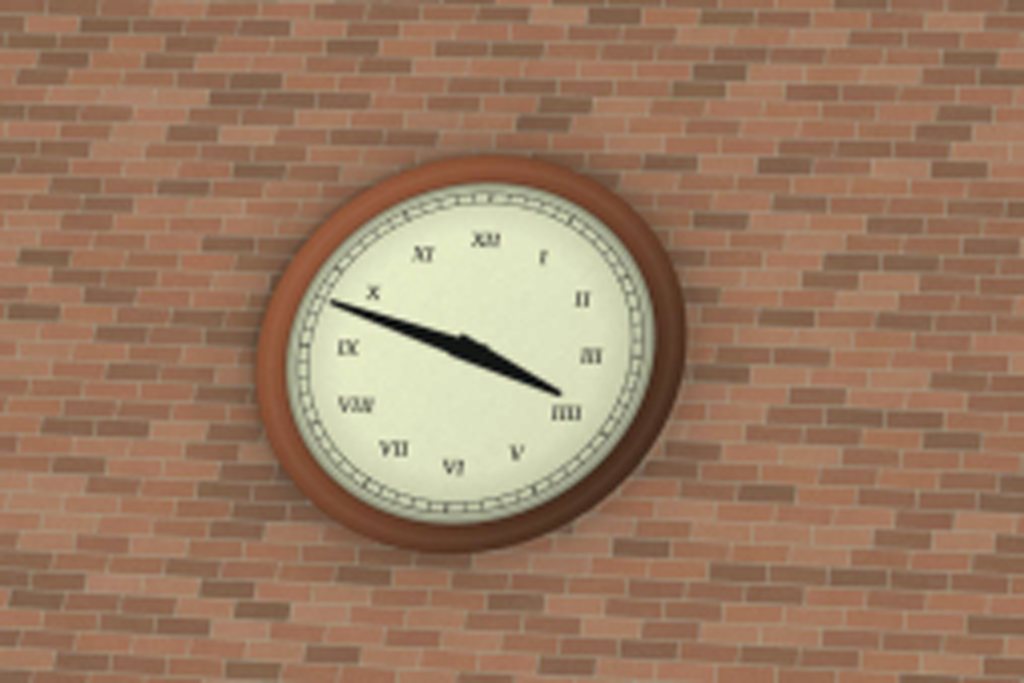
3:48
